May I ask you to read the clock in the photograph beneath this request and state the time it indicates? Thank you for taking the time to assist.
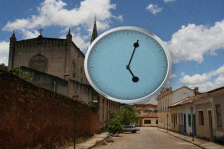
5:03
